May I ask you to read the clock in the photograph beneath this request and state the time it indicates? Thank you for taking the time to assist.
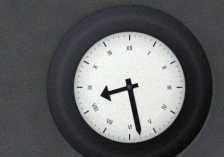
8:28
